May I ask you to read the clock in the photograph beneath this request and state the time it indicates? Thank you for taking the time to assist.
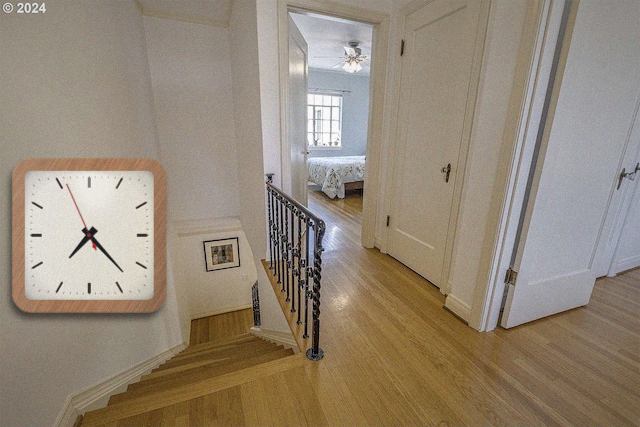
7:22:56
